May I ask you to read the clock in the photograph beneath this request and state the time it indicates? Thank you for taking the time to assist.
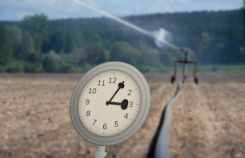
3:05
